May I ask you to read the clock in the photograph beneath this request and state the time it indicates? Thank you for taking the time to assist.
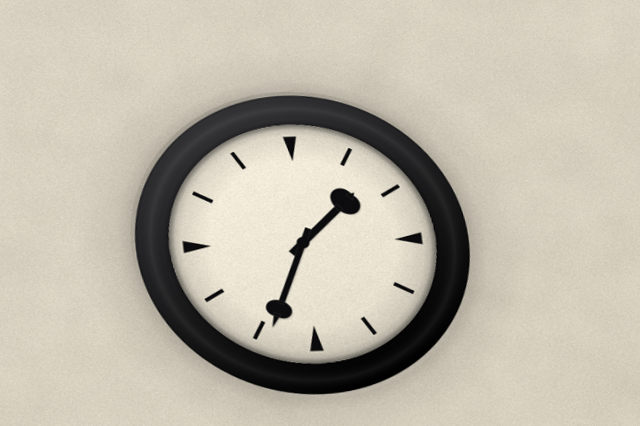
1:34
